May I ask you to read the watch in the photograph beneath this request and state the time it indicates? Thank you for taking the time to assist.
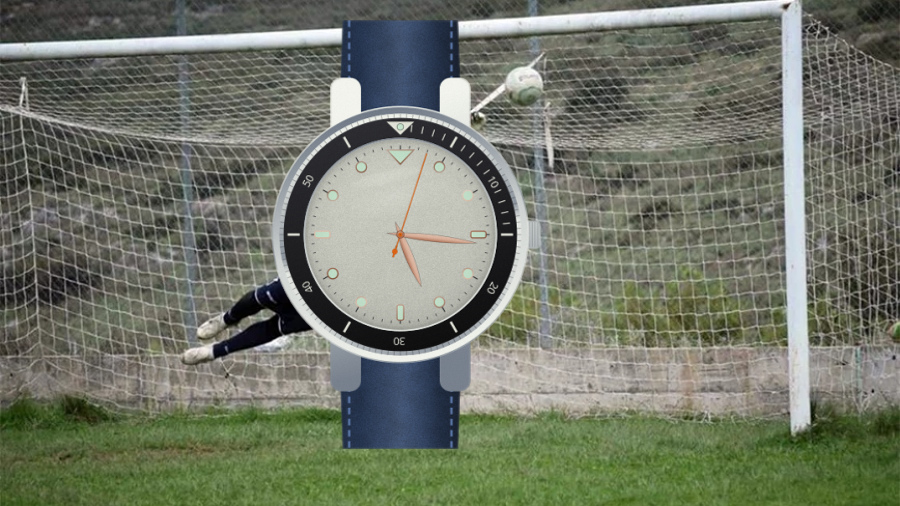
5:16:03
